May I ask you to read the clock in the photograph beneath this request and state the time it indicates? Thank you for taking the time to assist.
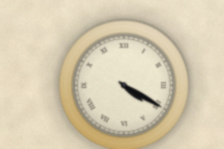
4:20
